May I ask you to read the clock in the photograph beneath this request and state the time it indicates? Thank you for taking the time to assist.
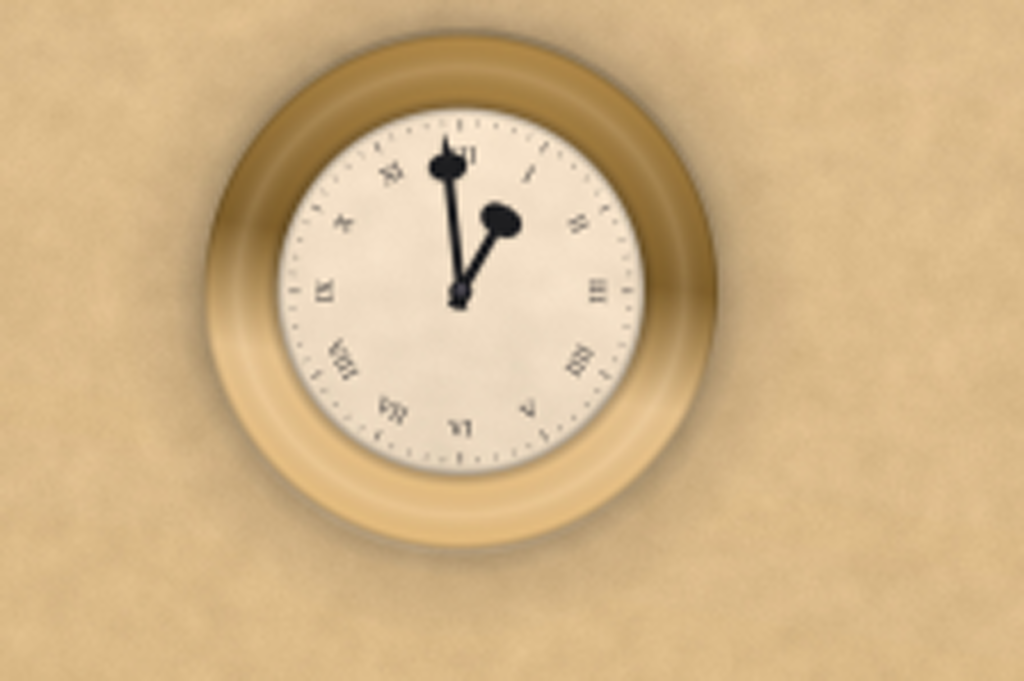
12:59
